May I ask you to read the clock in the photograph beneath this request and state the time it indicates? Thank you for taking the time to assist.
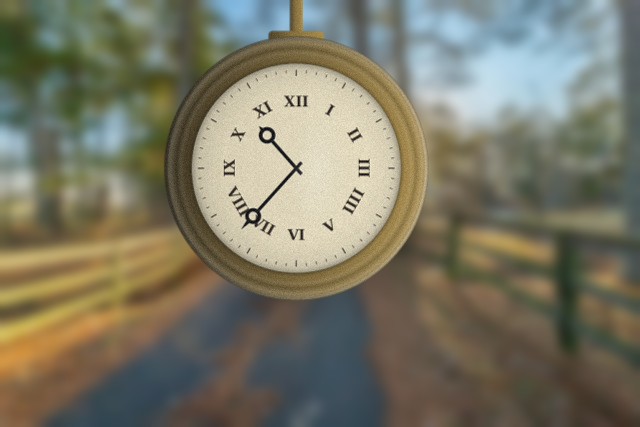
10:37
